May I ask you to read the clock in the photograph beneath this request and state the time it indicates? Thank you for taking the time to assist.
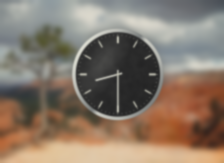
8:30
